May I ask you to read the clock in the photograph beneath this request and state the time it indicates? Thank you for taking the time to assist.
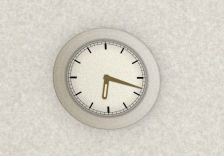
6:18
